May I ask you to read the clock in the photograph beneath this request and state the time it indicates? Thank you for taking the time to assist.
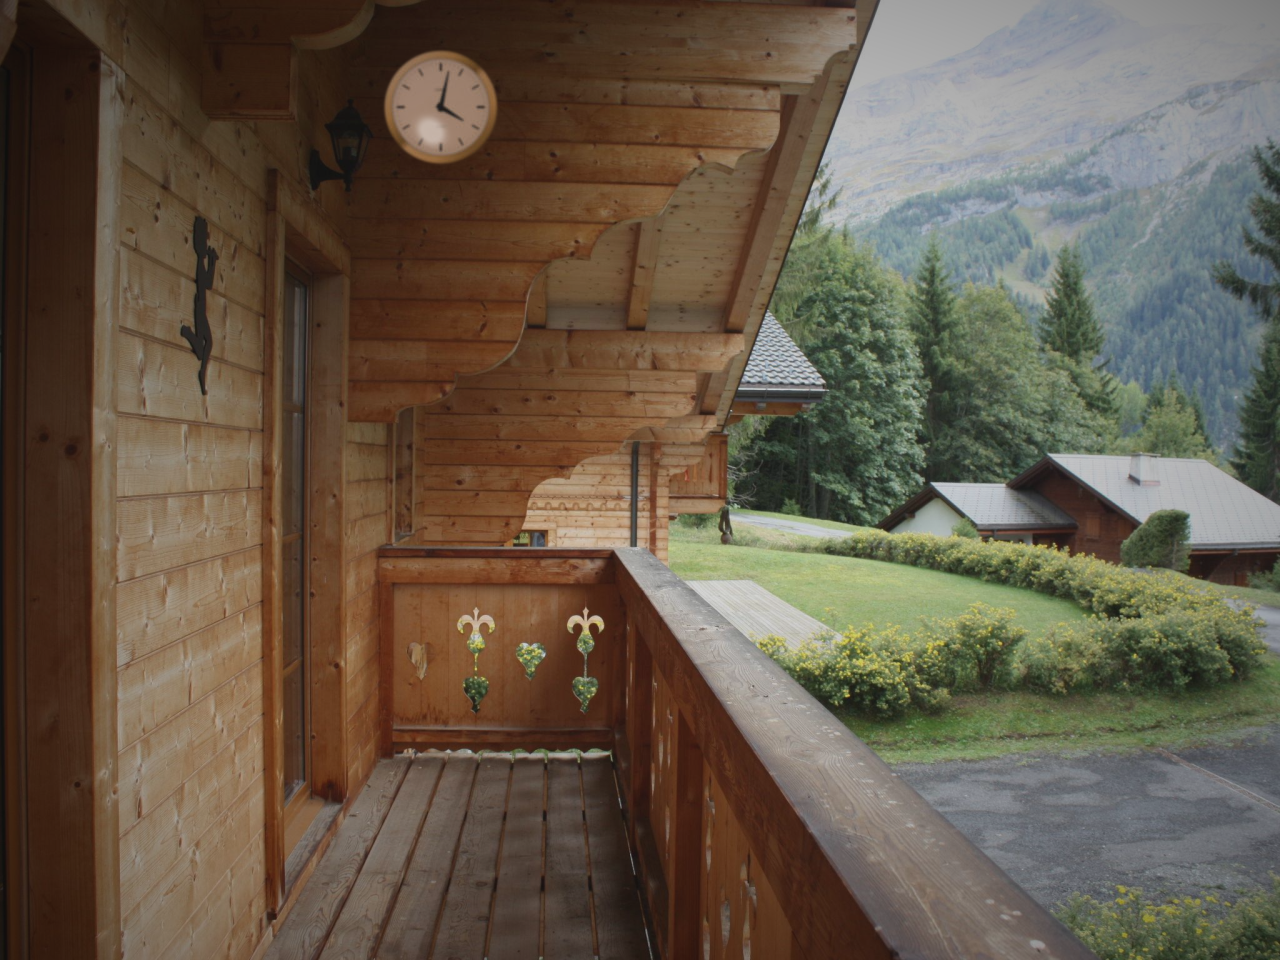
4:02
